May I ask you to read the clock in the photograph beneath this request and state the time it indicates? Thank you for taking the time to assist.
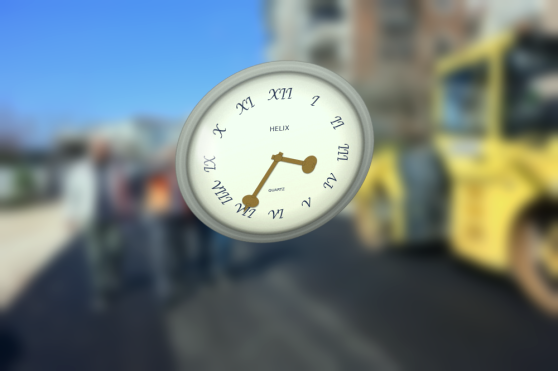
3:35
